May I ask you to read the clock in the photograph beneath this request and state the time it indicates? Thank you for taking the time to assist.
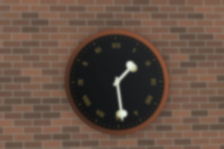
1:29
